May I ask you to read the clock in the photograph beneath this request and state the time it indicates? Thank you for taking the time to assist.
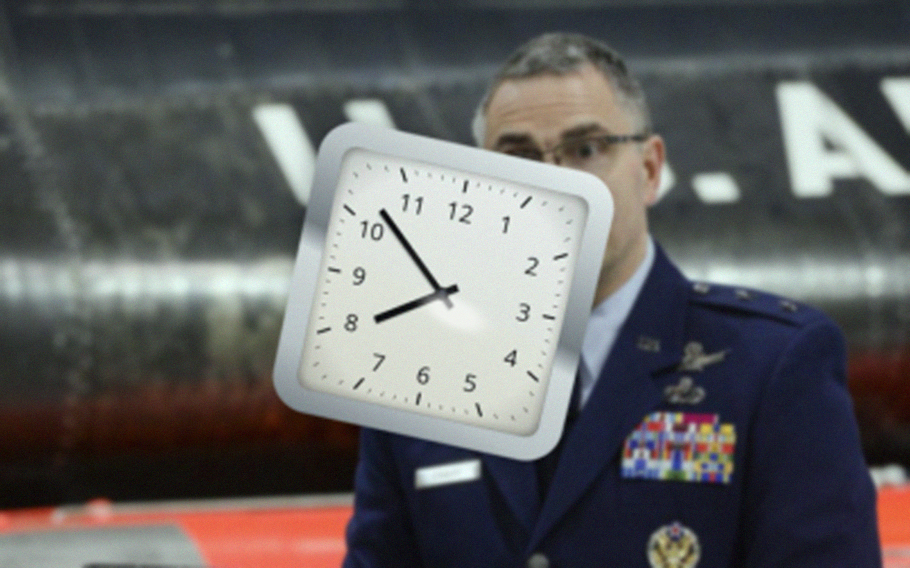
7:52
